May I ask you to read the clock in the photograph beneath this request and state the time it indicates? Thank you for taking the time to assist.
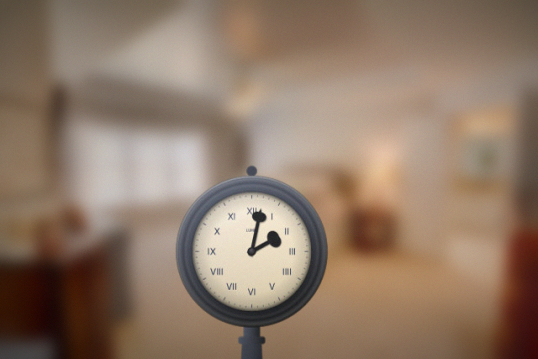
2:02
